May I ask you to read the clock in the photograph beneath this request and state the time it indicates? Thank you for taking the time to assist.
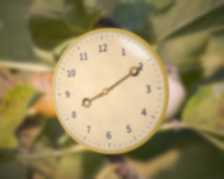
8:10
